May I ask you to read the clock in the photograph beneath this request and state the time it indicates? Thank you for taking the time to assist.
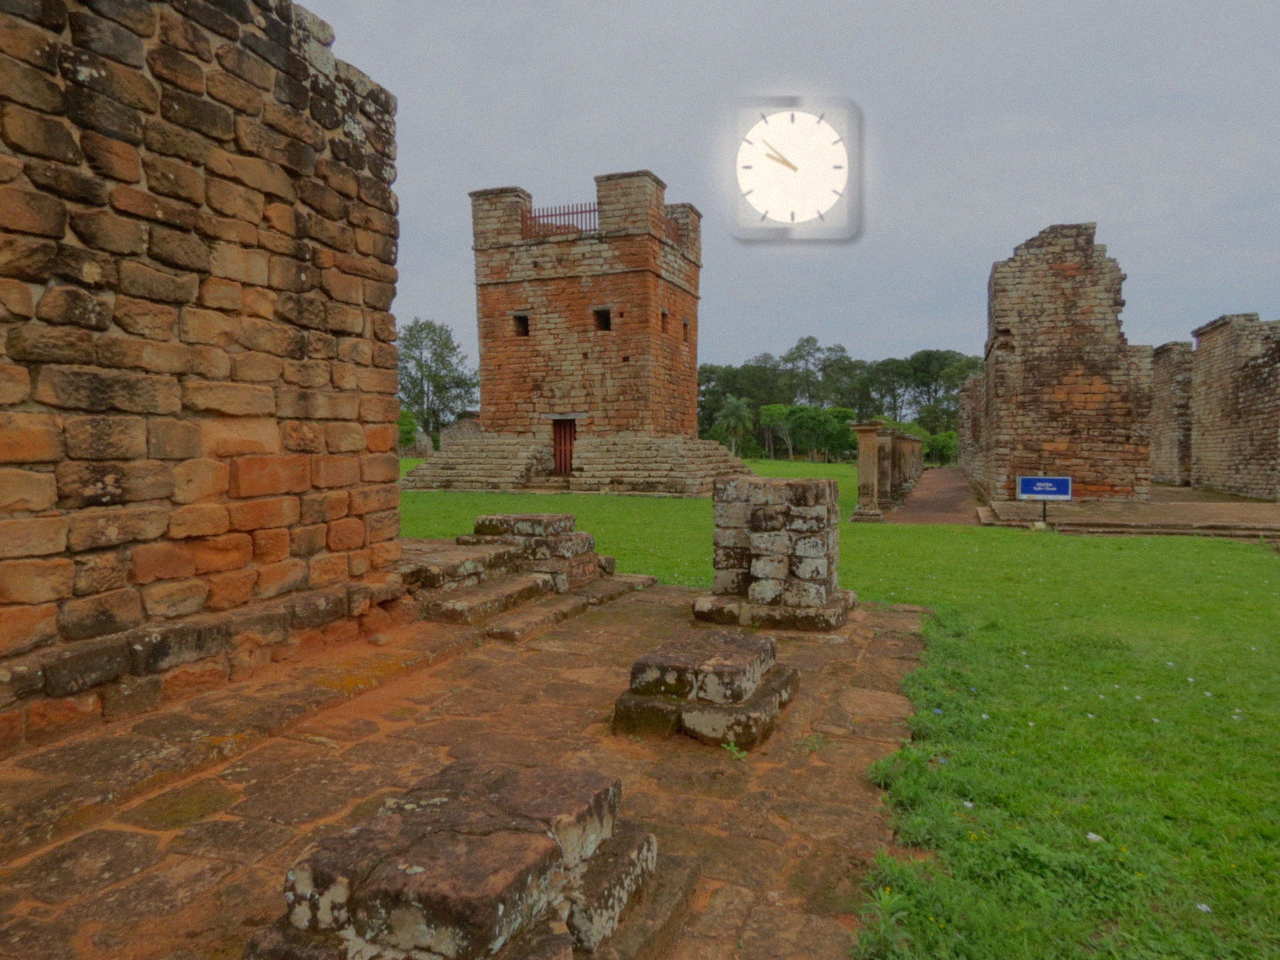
9:52
